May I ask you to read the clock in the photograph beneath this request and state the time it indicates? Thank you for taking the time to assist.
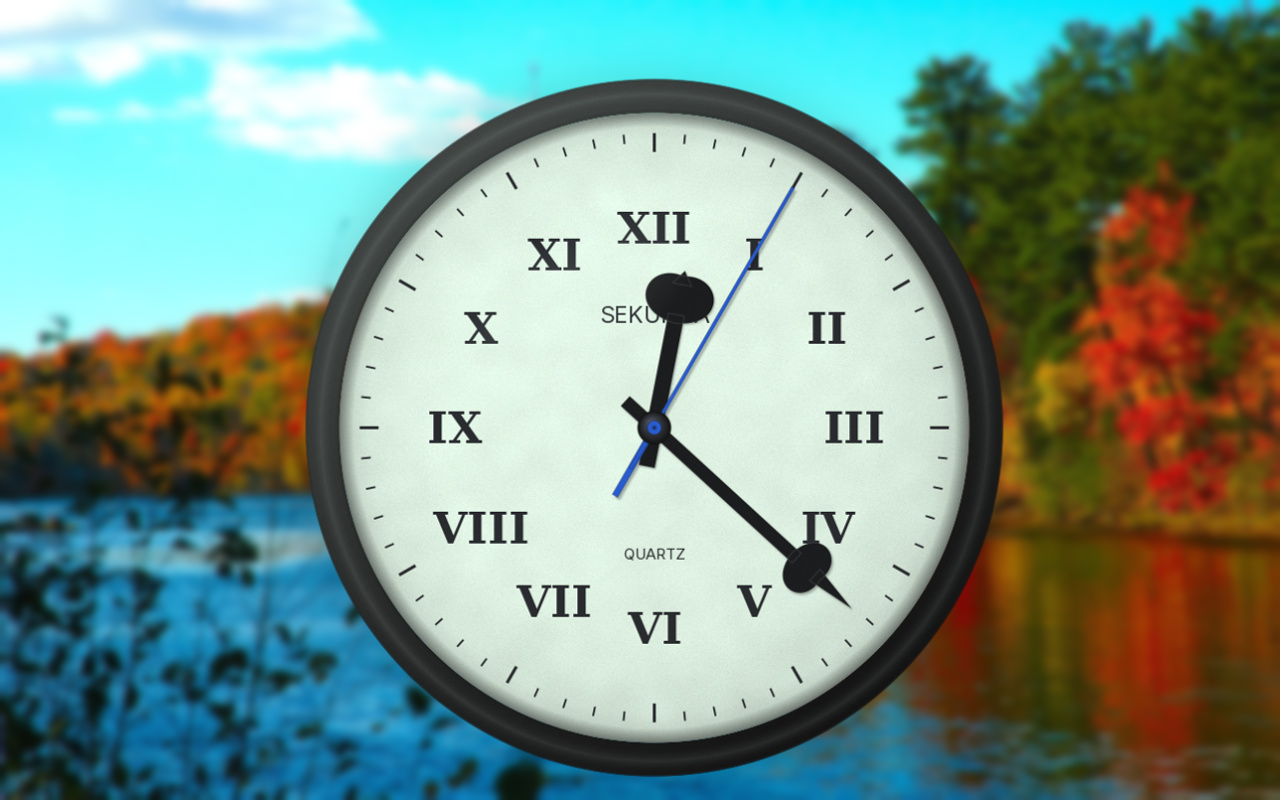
12:22:05
